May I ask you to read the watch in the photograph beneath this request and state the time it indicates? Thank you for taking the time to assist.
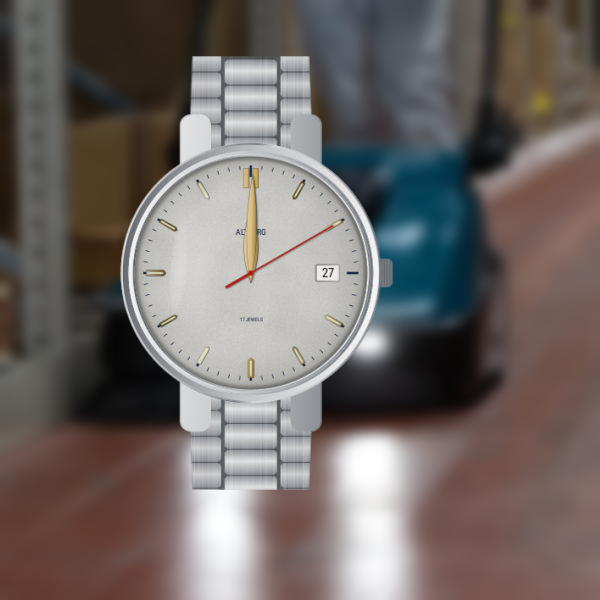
12:00:10
